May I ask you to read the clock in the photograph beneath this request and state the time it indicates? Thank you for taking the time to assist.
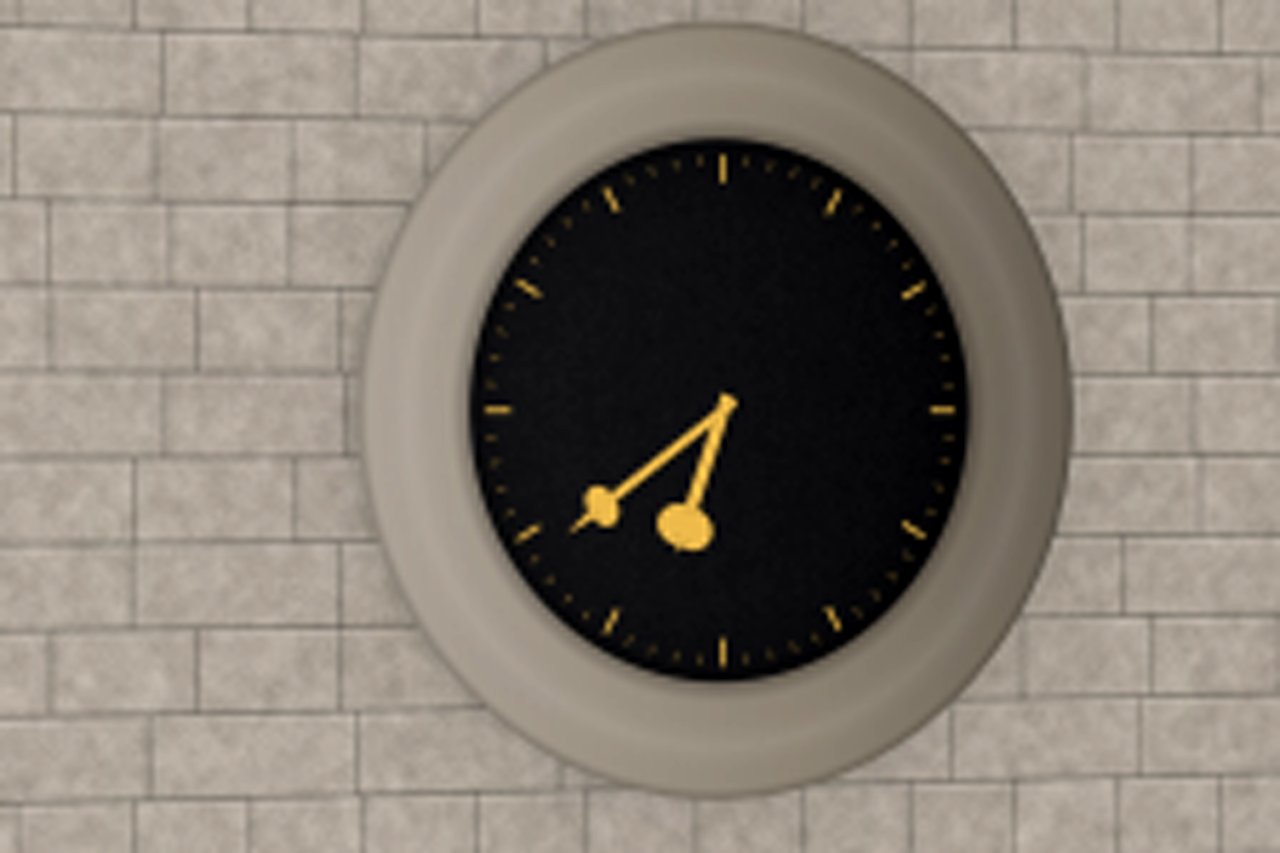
6:39
